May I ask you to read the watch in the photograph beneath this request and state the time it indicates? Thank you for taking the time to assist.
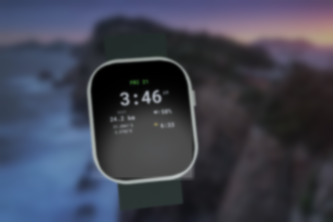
3:46
